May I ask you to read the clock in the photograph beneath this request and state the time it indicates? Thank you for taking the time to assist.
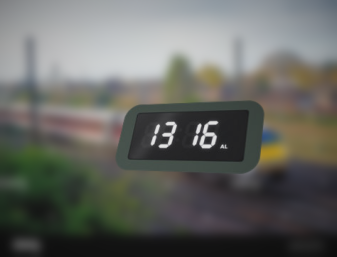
13:16
